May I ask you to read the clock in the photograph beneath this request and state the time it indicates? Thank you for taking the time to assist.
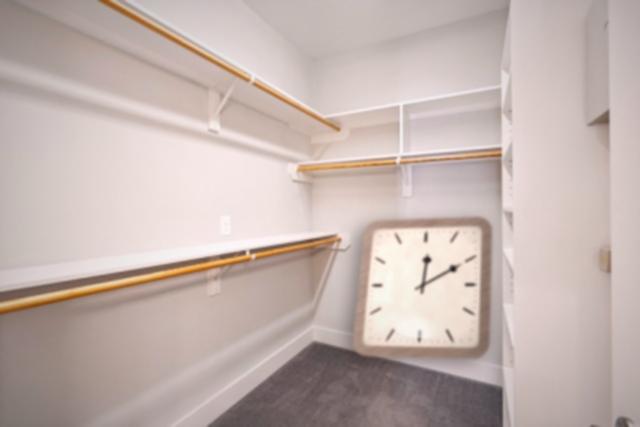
12:10
